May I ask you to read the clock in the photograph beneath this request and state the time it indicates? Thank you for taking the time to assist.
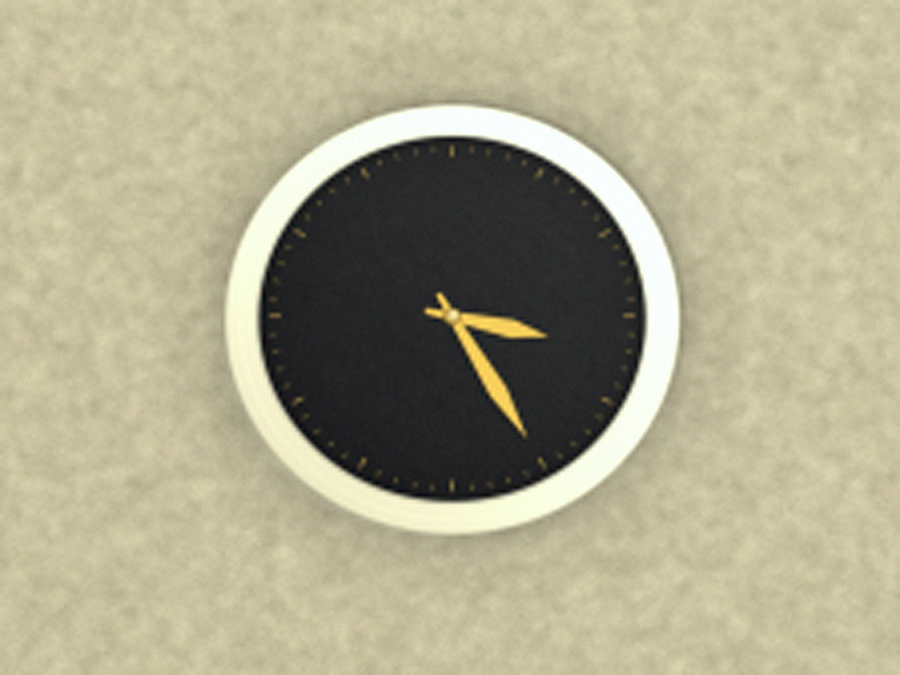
3:25
